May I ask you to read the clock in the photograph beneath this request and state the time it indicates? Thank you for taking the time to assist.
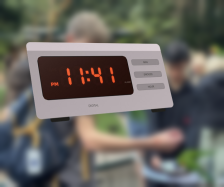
11:41
